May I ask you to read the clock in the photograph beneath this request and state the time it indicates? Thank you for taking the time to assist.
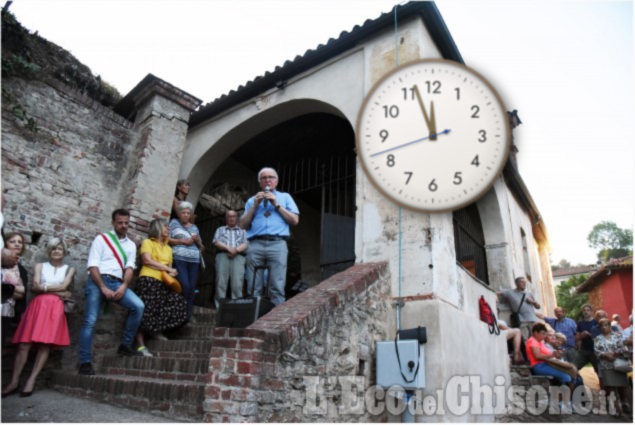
11:56:42
